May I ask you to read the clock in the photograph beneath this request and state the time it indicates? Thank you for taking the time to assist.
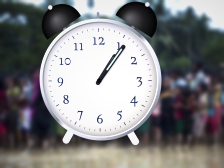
1:06
